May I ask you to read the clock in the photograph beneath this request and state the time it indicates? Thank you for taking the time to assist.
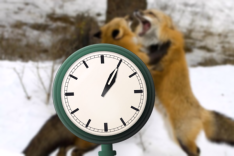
1:05
